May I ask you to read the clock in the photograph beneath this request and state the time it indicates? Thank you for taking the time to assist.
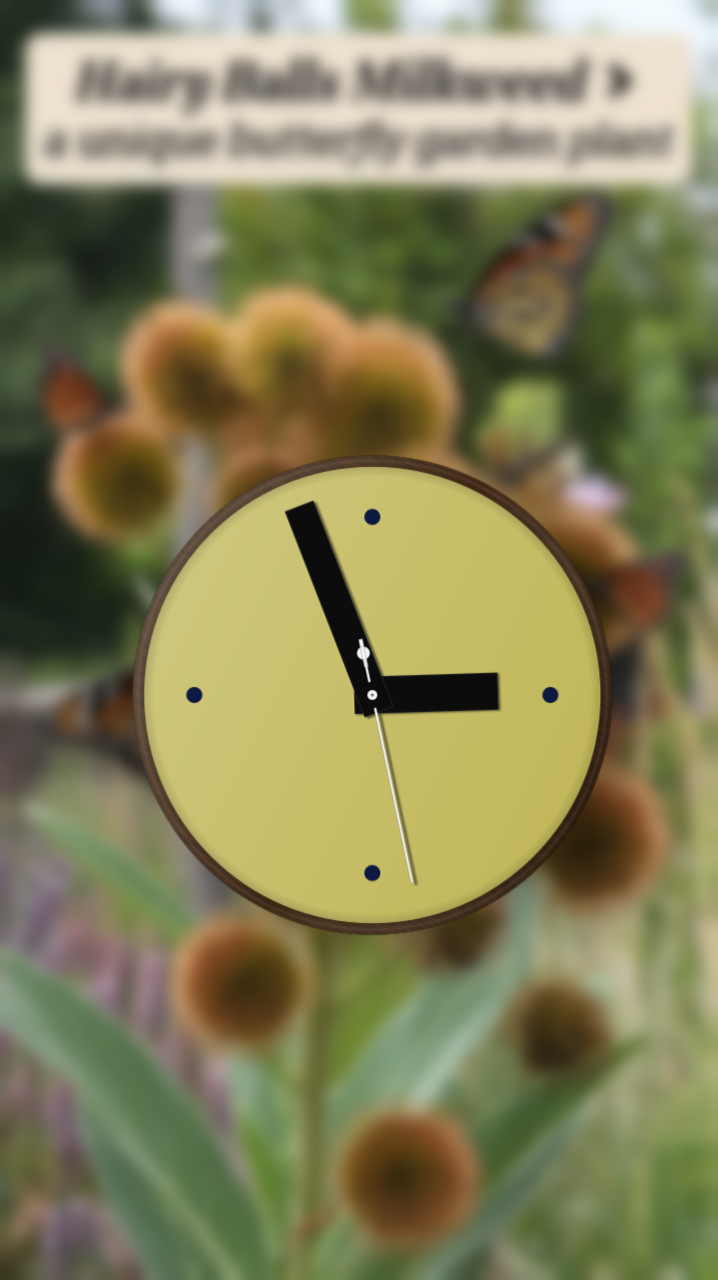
2:56:28
